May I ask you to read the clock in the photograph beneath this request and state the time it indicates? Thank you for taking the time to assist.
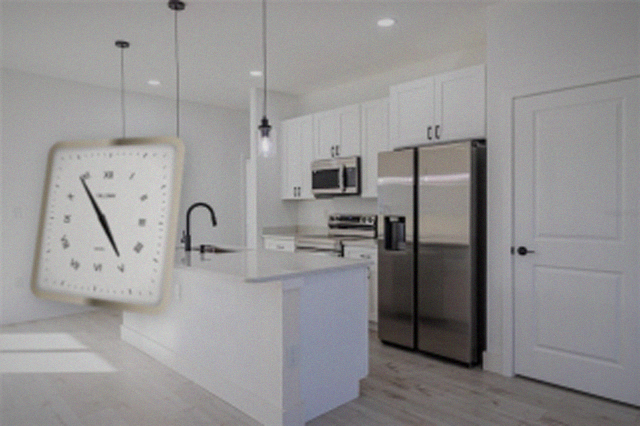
4:54
